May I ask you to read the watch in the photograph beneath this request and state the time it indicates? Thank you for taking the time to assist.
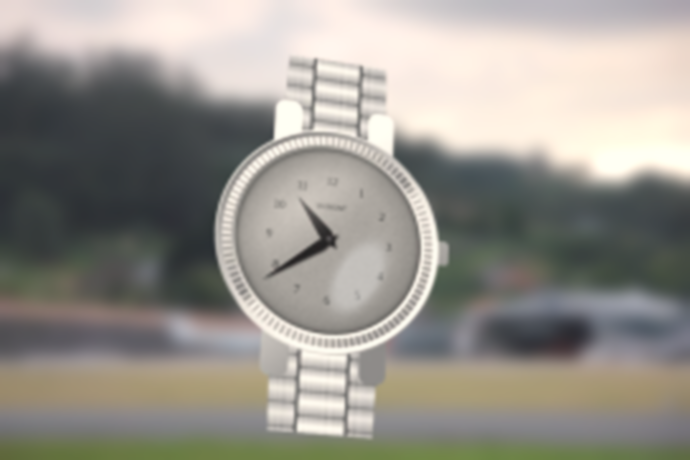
10:39
